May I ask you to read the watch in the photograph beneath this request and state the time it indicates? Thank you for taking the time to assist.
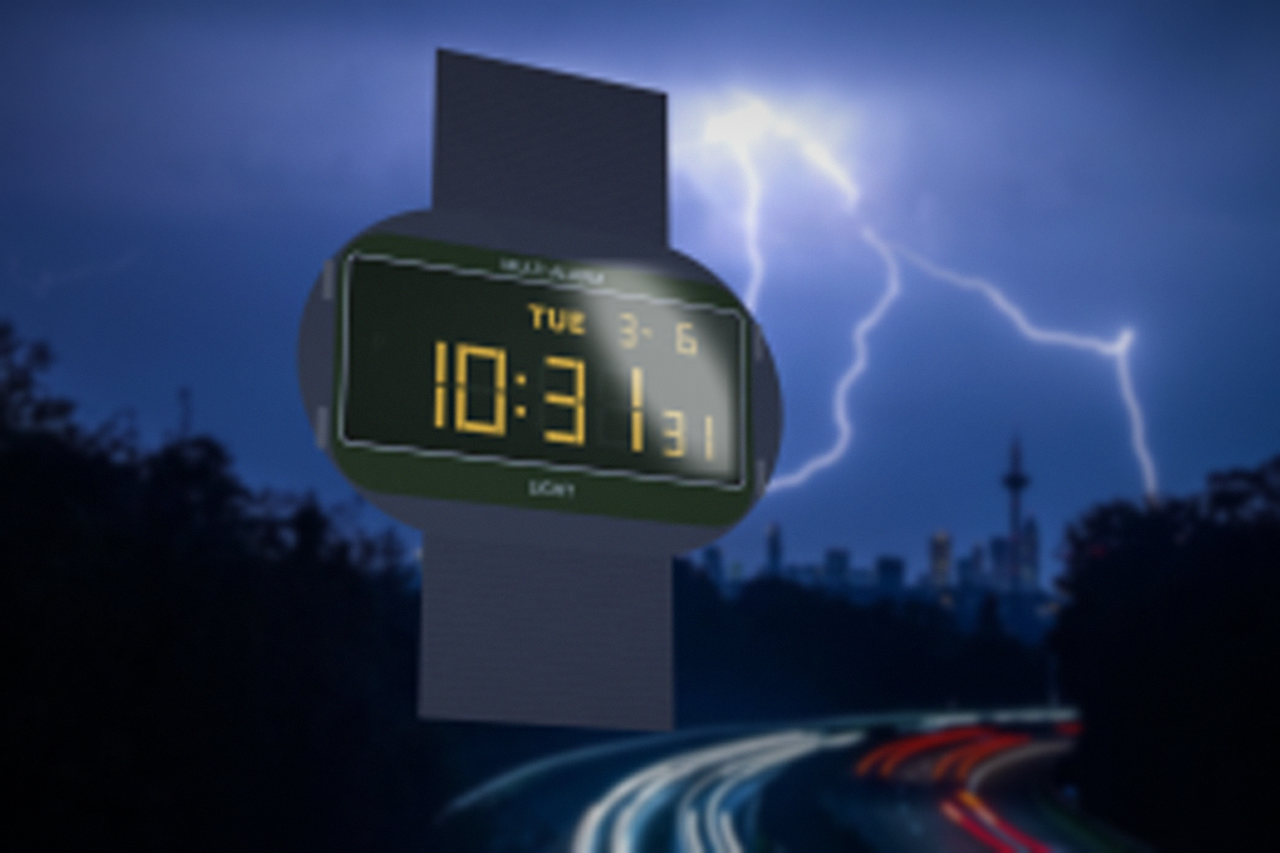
10:31:31
